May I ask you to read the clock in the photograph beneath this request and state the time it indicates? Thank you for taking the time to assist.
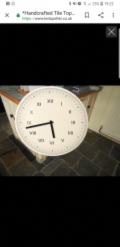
5:43
